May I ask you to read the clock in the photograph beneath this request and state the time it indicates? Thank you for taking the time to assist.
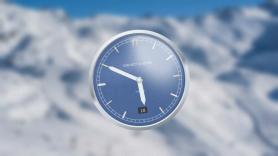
5:50
